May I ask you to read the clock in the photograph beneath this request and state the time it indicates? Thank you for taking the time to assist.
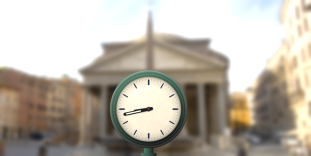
8:43
